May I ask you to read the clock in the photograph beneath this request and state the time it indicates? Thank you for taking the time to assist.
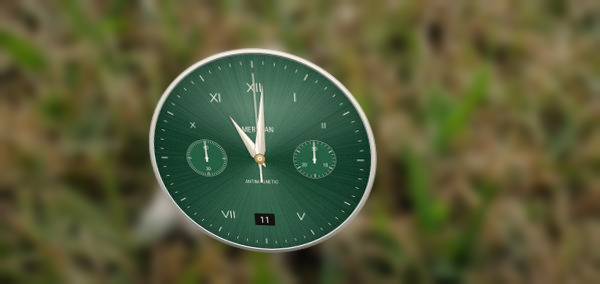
11:01
